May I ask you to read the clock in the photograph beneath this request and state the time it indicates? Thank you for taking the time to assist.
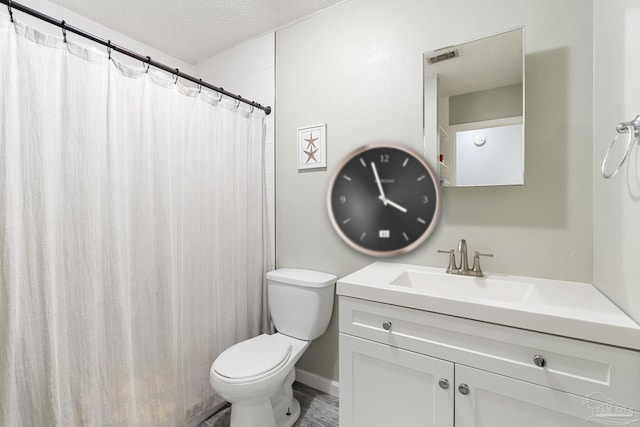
3:57
